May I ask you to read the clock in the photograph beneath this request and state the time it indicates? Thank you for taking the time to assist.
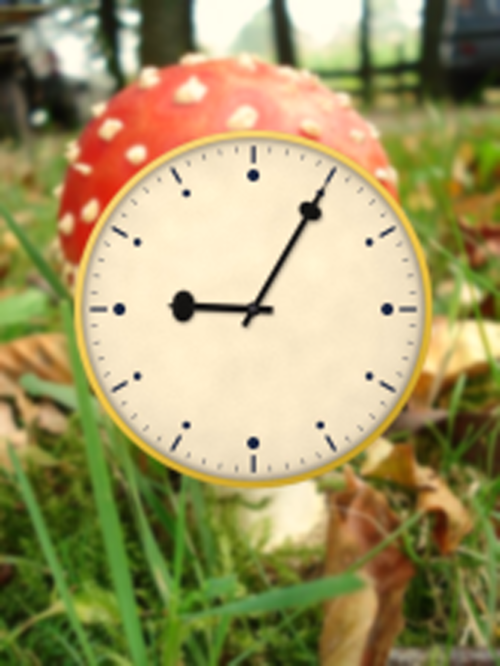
9:05
